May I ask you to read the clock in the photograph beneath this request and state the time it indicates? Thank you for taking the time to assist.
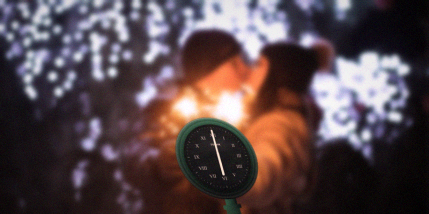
6:00
